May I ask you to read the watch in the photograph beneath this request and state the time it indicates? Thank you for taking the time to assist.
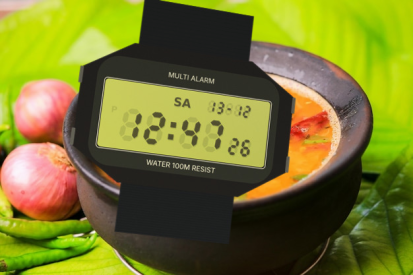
12:47:26
